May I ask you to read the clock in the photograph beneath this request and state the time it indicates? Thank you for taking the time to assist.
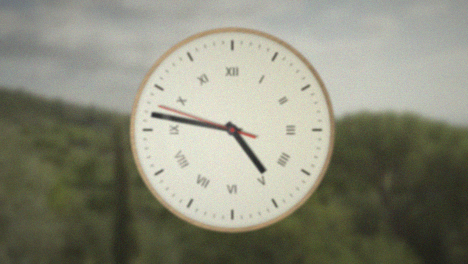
4:46:48
